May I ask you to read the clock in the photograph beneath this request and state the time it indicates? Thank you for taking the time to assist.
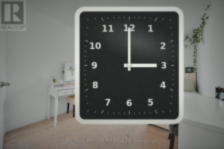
3:00
